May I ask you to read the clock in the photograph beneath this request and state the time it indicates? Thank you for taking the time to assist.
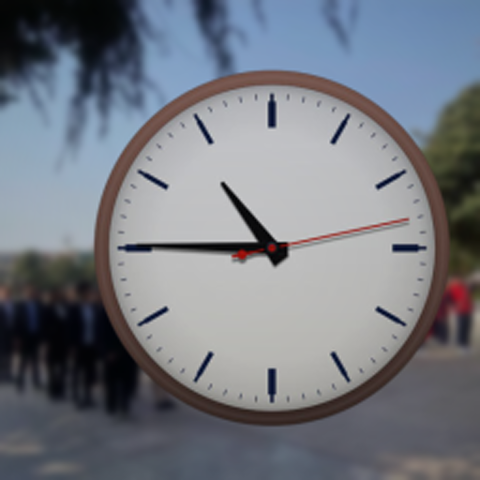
10:45:13
